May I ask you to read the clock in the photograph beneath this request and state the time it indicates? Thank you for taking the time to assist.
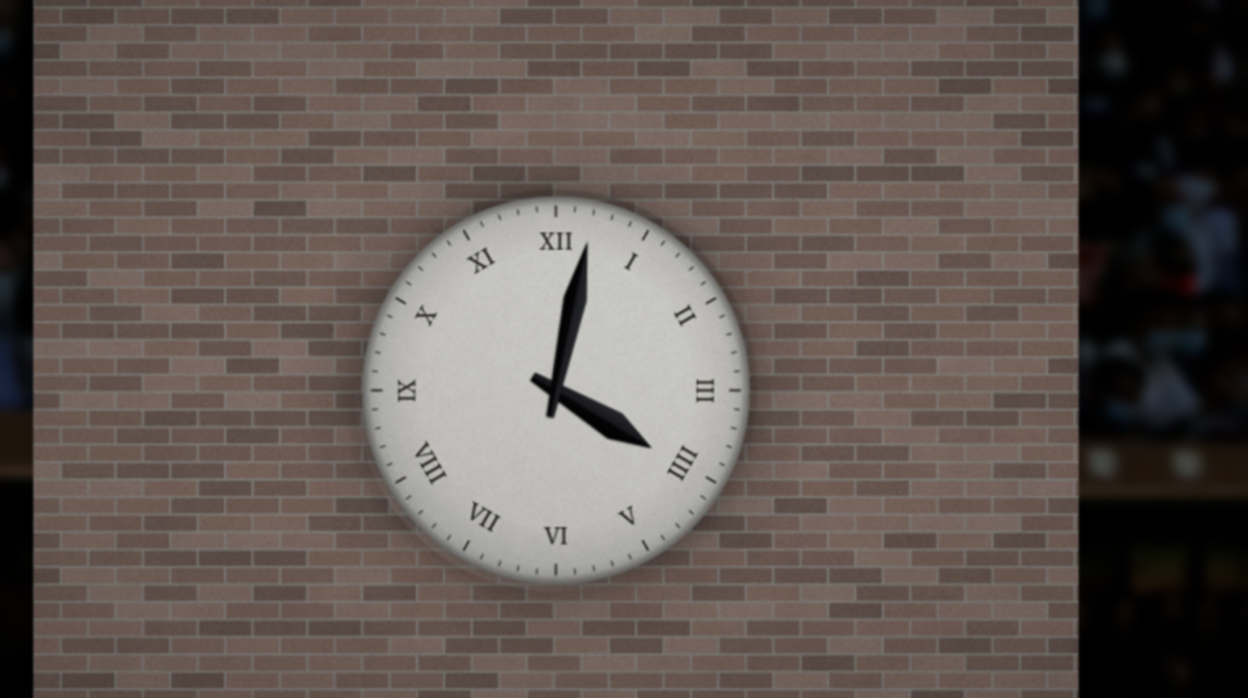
4:02
